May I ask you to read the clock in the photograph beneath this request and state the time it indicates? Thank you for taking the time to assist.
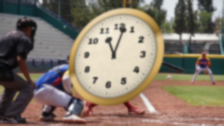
11:02
